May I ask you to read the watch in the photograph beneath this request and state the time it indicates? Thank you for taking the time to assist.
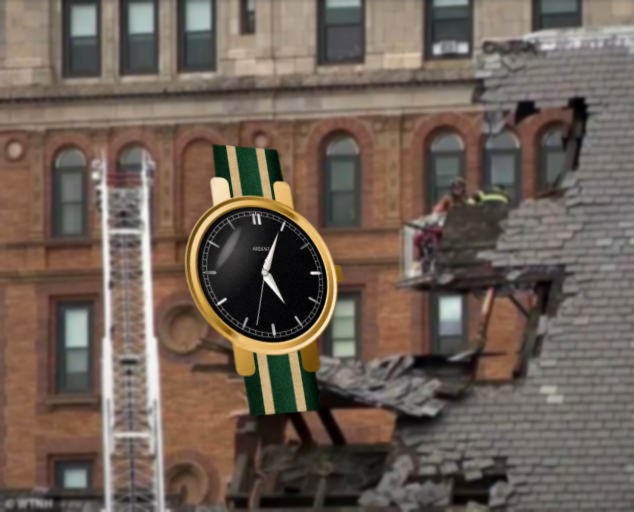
5:04:33
